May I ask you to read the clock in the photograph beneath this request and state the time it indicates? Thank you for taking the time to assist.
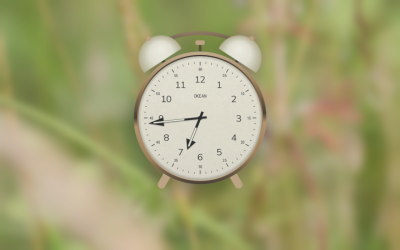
6:44
